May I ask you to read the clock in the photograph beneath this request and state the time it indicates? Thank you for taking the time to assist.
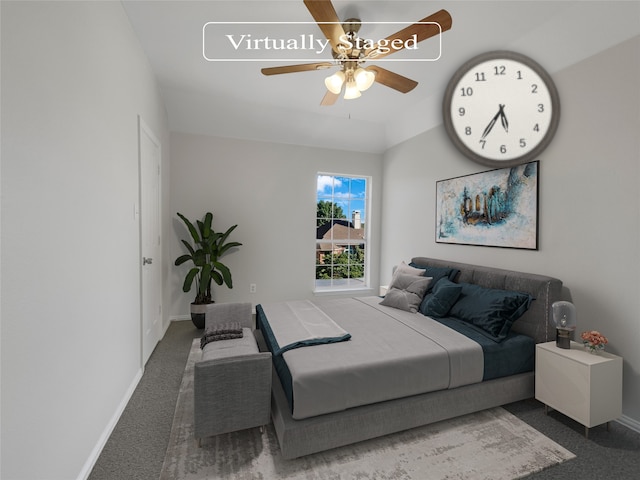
5:36
